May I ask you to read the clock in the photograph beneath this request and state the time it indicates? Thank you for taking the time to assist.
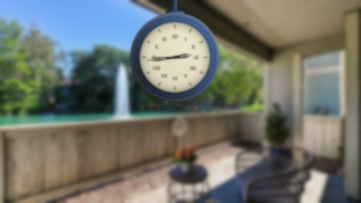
2:44
